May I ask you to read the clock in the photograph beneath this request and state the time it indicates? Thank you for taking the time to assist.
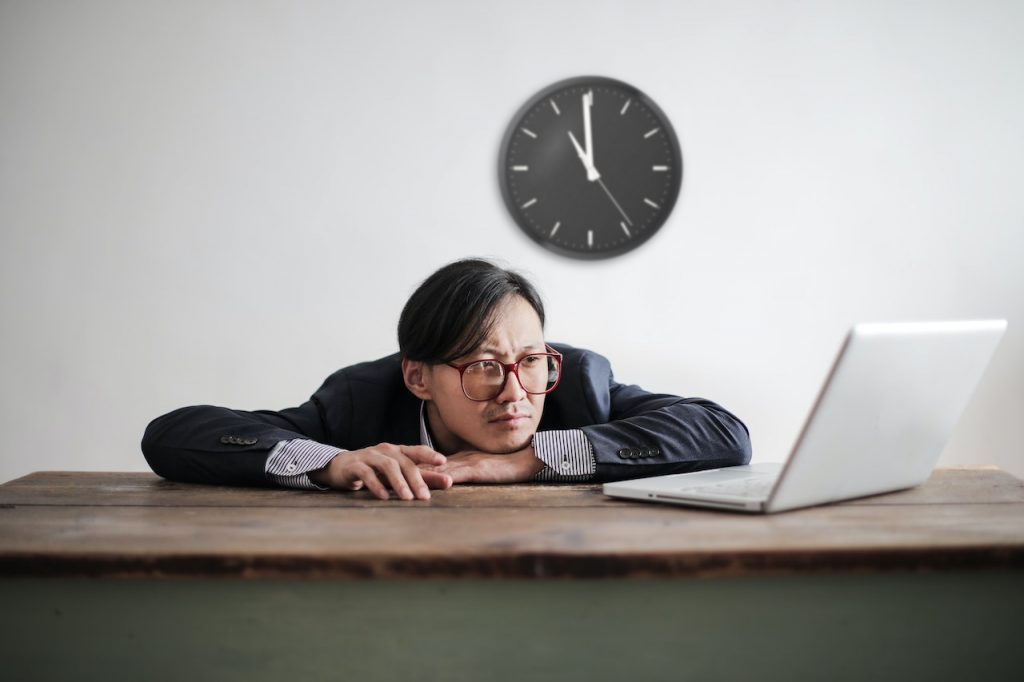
10:59:24
